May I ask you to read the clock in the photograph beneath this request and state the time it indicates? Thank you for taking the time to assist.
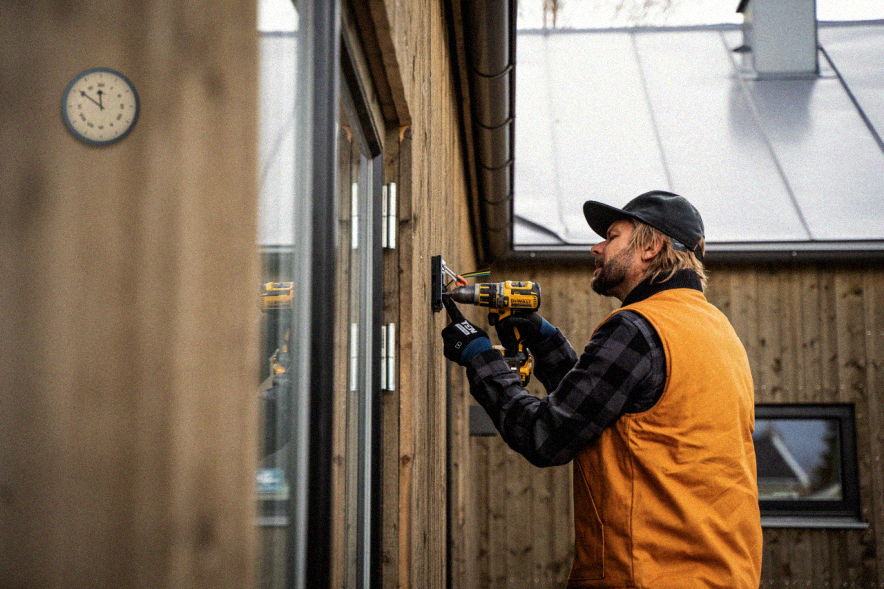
11:51
